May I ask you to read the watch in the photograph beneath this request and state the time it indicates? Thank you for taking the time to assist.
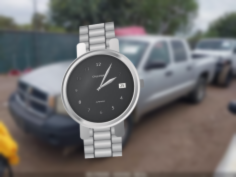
2:05
